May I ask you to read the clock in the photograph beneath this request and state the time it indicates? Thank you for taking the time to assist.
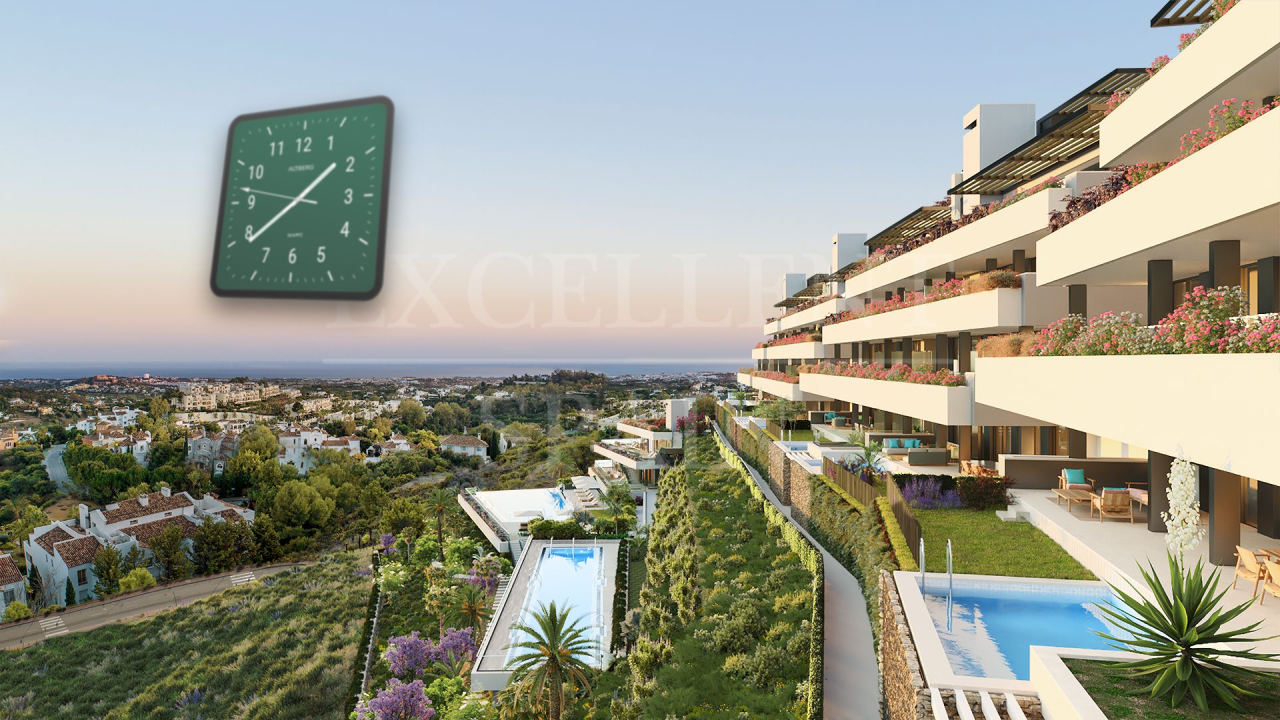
1:38:47
